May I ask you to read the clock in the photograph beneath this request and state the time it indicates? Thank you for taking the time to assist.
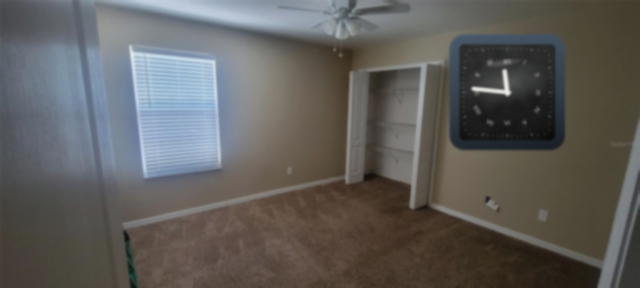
11:46
